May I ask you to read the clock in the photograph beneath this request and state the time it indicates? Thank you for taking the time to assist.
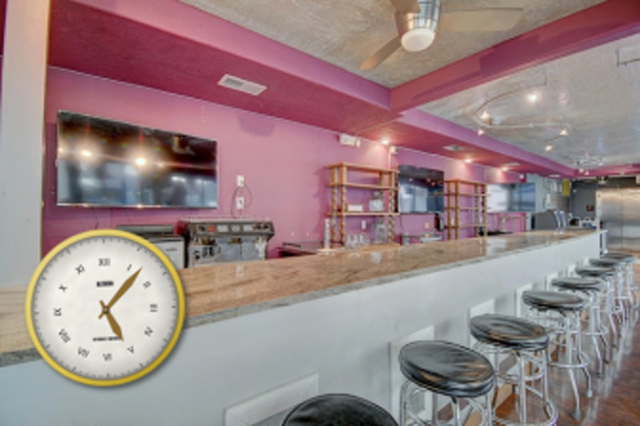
5:07
